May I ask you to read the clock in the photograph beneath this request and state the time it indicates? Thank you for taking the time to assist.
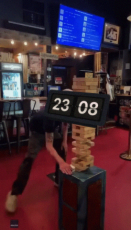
23:08
